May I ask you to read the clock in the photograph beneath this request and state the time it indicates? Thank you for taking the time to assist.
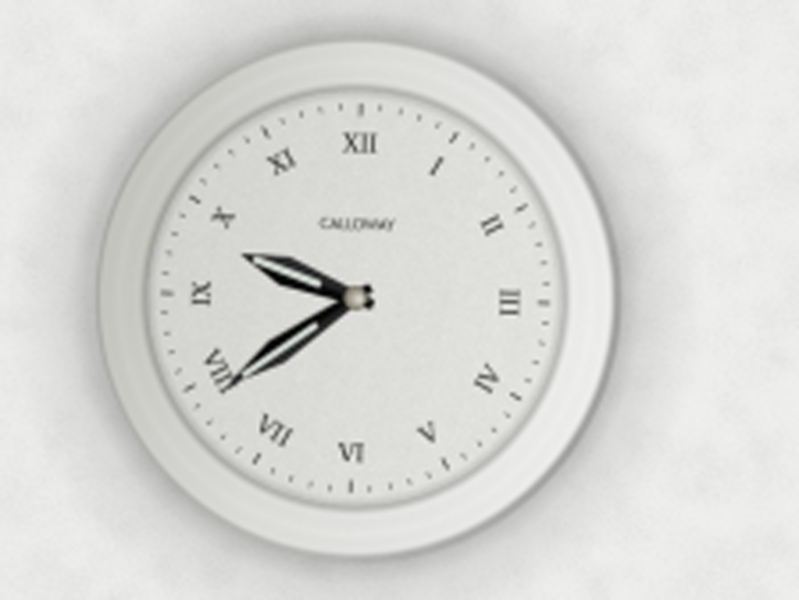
9:39
